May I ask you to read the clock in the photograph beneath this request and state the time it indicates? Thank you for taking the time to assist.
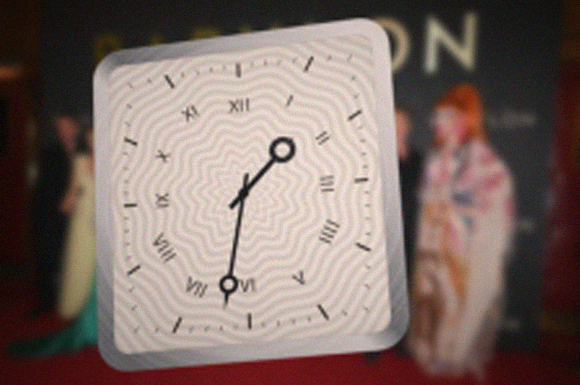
1:32
